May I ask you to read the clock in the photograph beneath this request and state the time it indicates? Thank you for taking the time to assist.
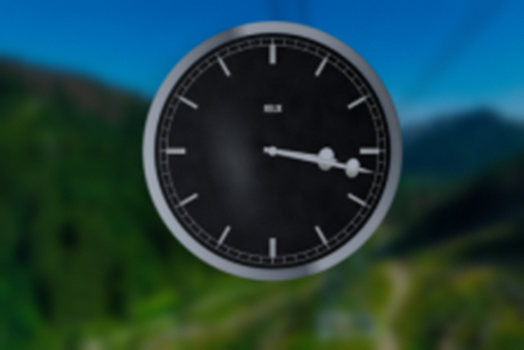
3:17
